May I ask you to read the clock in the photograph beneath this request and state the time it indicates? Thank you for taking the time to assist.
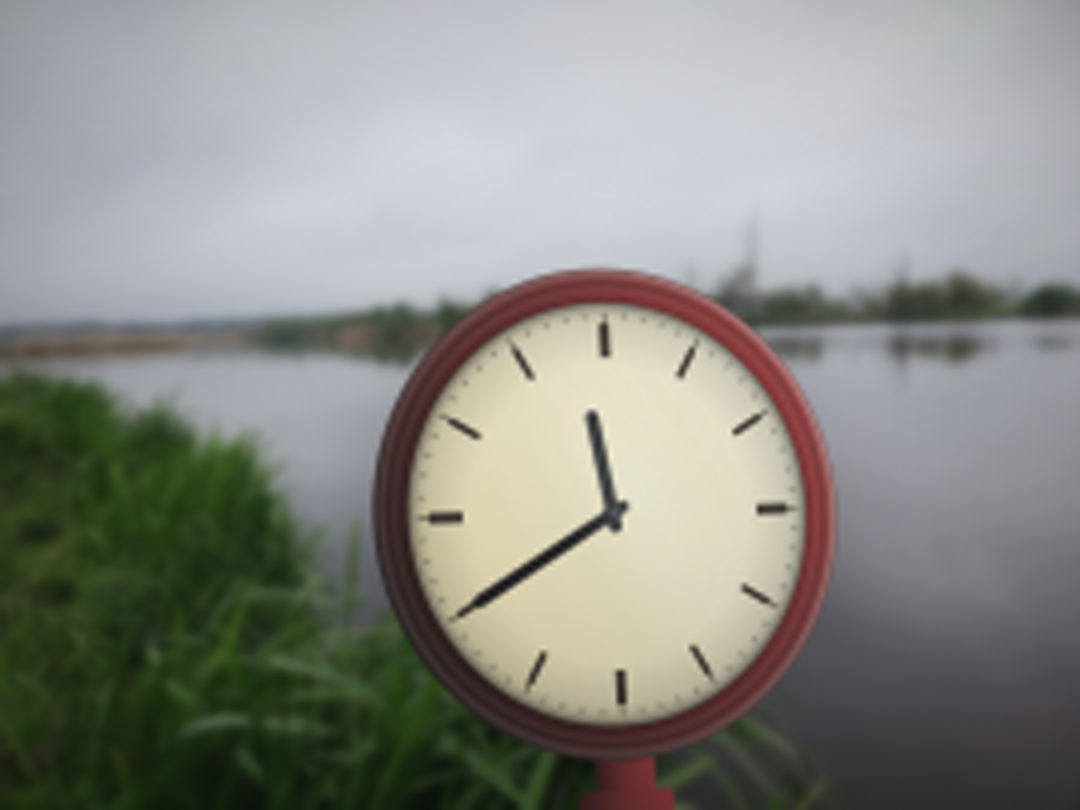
11:40
